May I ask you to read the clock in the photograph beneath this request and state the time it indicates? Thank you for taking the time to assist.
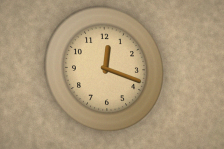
12:18
